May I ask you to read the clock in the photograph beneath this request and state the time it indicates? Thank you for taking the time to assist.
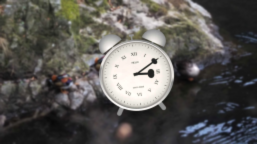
3:10
